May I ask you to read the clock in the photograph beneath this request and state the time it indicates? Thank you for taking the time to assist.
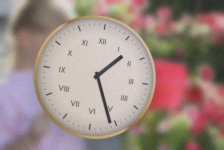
1:26
